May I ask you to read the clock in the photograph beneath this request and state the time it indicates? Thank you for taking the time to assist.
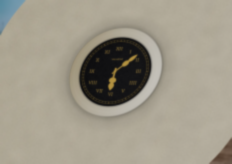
6:08
